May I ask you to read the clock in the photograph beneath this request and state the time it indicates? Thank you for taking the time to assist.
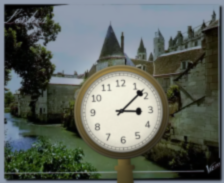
3:08
